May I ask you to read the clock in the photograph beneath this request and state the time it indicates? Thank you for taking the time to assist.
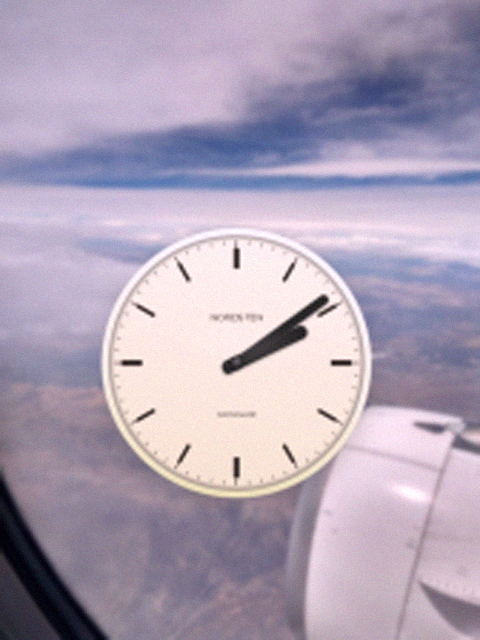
2:09
